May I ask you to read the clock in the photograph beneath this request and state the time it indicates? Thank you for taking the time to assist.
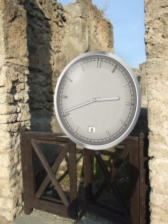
2:41
